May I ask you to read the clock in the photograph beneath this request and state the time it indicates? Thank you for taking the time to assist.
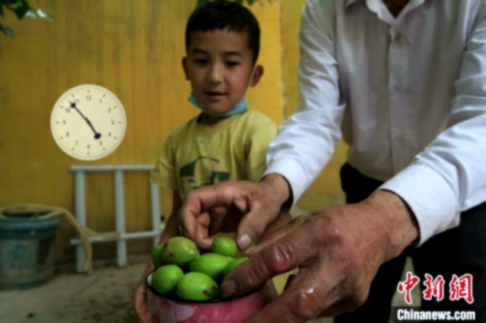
4:53
